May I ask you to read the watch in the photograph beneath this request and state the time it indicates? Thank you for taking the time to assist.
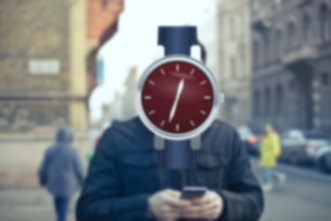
12:33
